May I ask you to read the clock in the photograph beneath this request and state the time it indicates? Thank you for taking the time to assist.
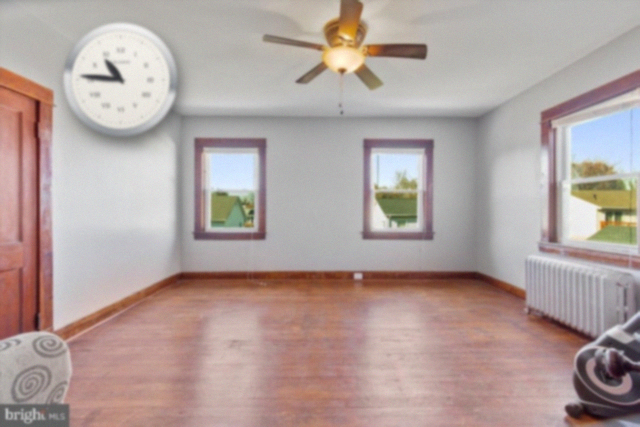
10:46
